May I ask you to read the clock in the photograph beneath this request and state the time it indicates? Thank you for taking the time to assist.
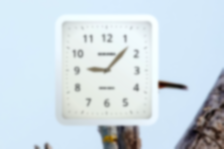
9:07
